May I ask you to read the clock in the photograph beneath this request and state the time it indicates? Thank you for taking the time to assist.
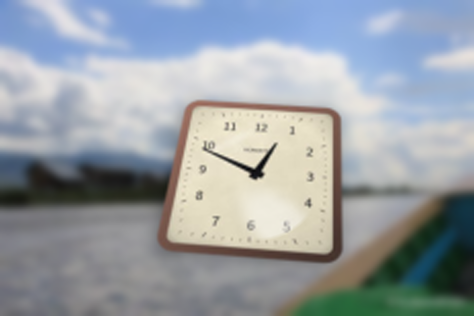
12:49
